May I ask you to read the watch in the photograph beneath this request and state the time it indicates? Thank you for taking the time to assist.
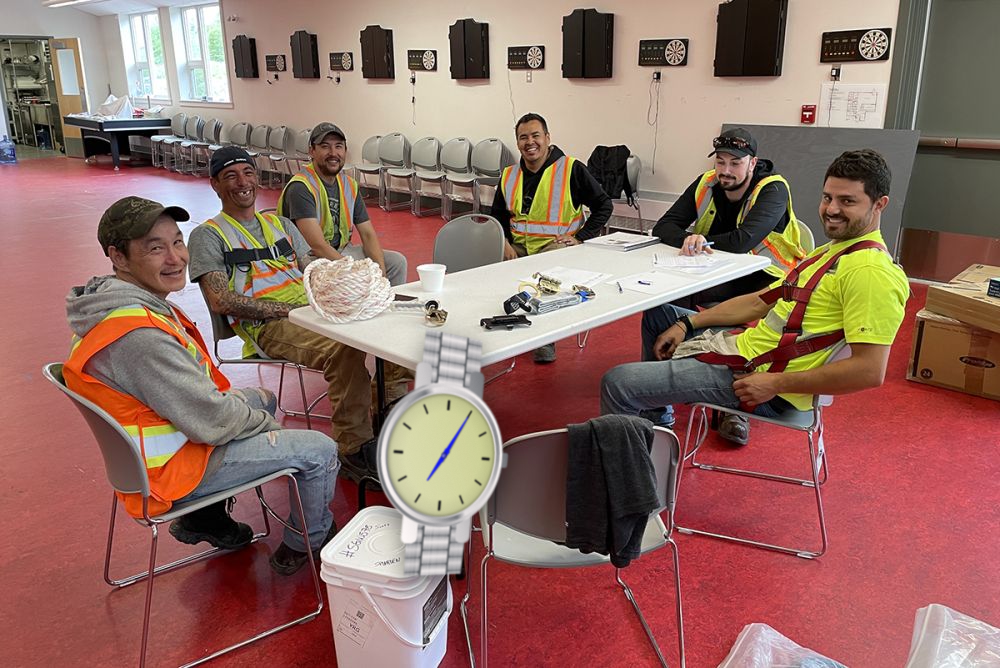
7:05
